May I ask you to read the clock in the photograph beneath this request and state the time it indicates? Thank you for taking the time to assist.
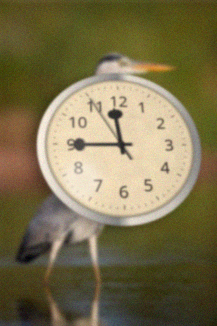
11:44:55
